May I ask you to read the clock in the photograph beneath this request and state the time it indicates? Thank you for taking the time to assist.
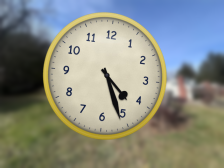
4:26
